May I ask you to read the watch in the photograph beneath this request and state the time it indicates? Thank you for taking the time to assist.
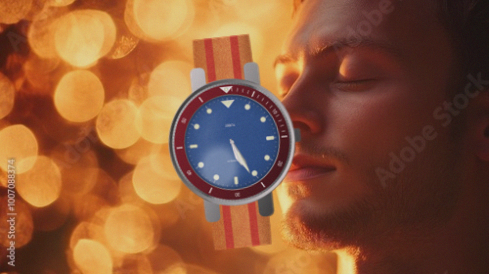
5:26
